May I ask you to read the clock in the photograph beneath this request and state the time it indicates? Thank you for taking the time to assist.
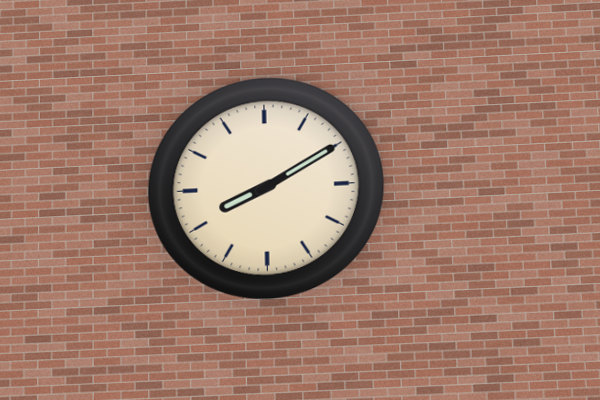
8:10
